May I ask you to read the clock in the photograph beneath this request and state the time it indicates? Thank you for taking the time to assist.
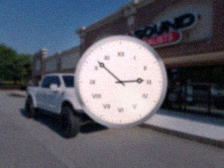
2:52
